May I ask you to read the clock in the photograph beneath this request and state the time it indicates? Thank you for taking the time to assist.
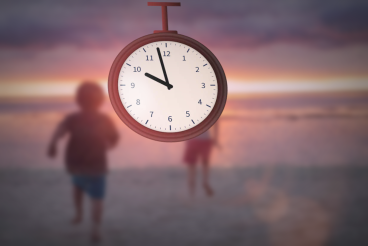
9:58
